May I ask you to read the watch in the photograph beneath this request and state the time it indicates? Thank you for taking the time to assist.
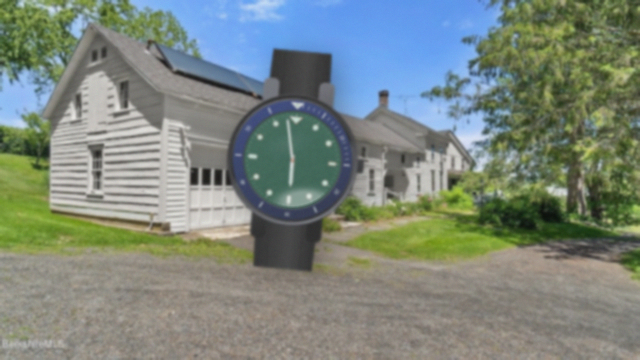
5:58
